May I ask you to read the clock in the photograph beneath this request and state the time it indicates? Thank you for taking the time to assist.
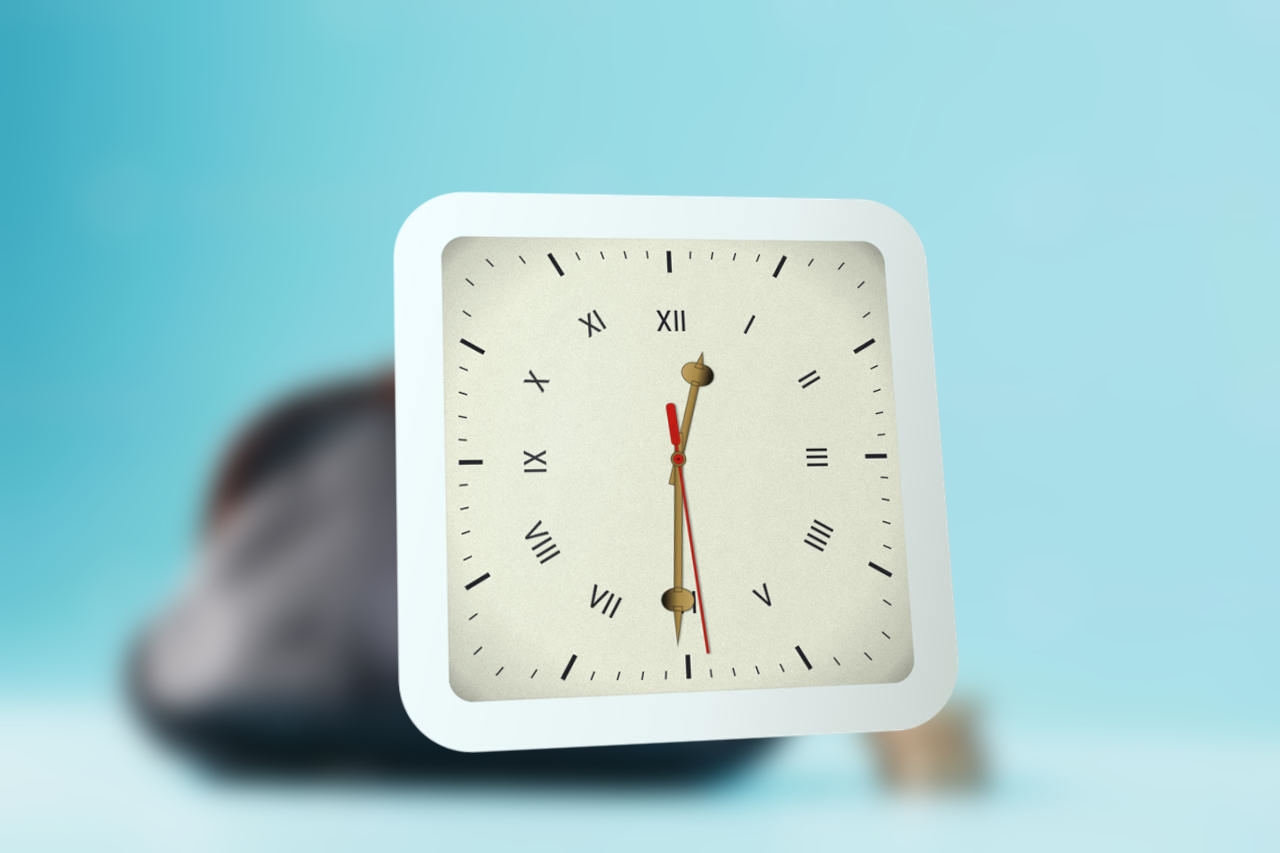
12:30:29
